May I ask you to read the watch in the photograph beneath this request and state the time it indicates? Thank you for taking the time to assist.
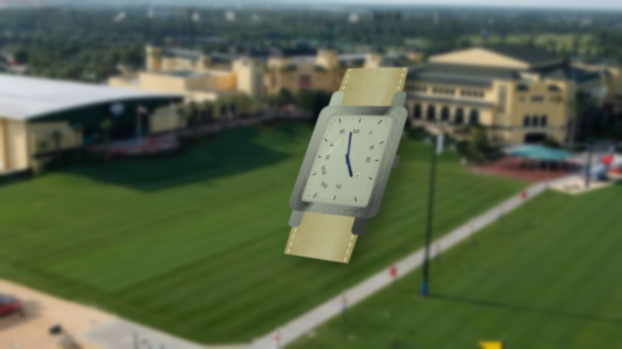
4:58
